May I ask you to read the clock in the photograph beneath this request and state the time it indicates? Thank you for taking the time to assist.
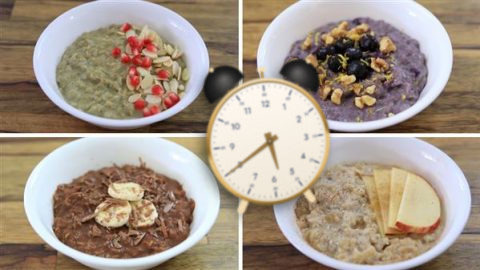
5:40
